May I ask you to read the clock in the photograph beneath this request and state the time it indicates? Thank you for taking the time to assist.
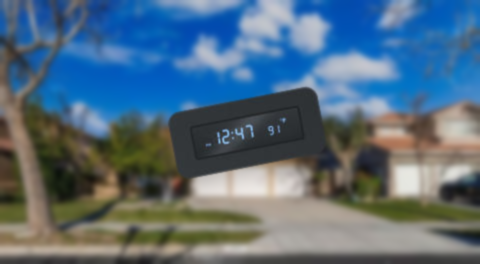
12:47
